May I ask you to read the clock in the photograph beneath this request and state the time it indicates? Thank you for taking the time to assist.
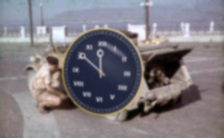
11:51
